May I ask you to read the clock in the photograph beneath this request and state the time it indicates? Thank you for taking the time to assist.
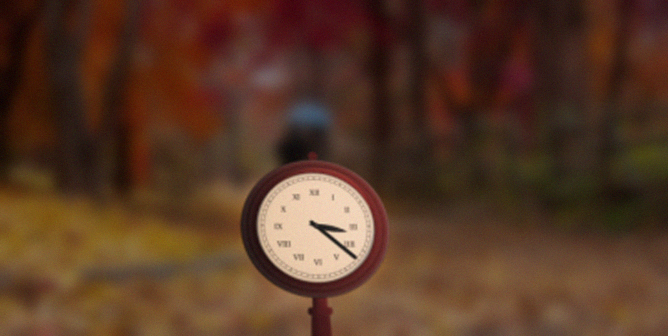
3:22
